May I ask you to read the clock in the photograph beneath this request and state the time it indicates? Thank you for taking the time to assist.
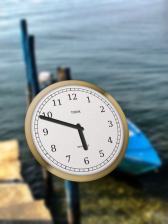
5:49
